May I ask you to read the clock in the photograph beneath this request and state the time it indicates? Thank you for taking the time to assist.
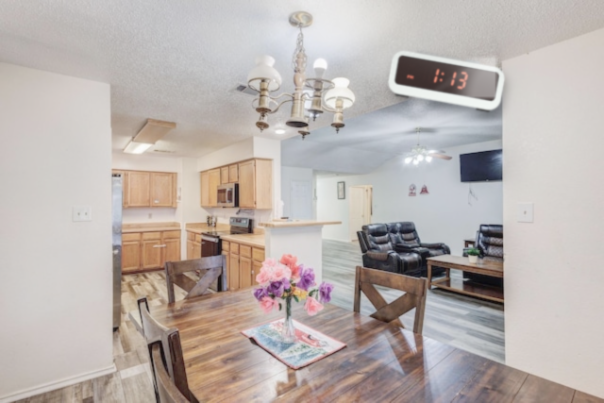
1:13
